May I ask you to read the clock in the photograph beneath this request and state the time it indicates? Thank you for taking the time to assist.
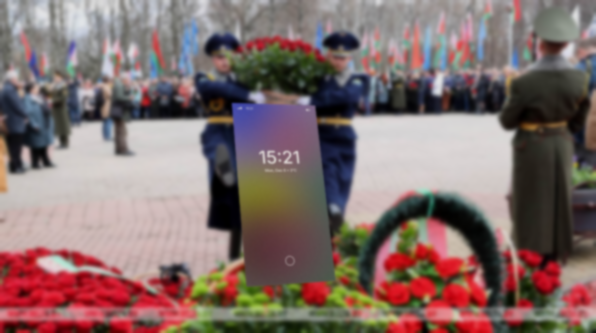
15:21
